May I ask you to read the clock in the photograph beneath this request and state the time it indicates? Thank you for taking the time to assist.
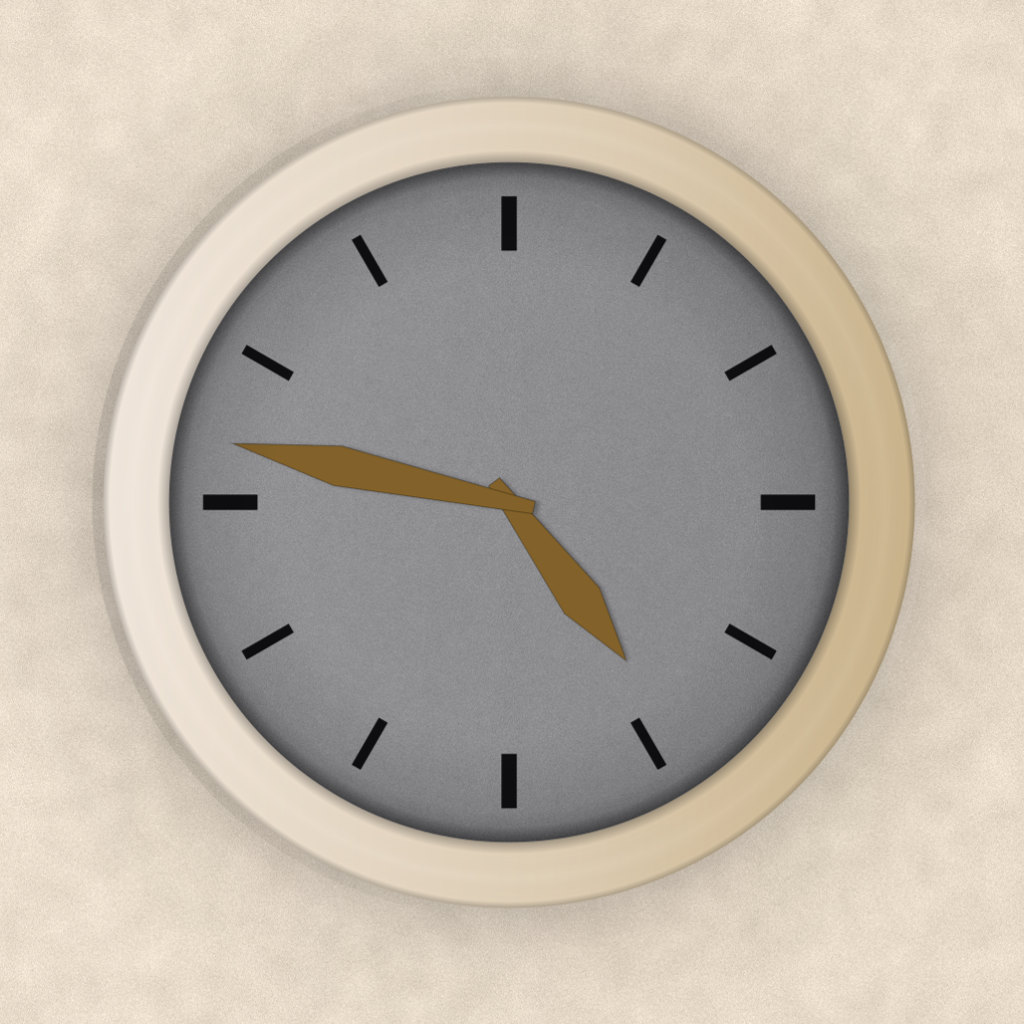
4:47
